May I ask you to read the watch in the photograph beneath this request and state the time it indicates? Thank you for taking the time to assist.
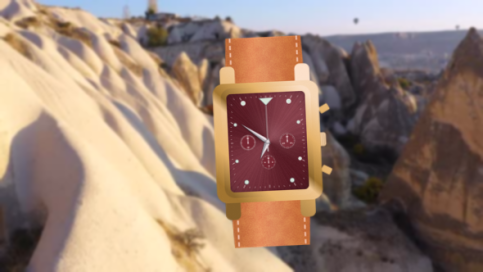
6:51
